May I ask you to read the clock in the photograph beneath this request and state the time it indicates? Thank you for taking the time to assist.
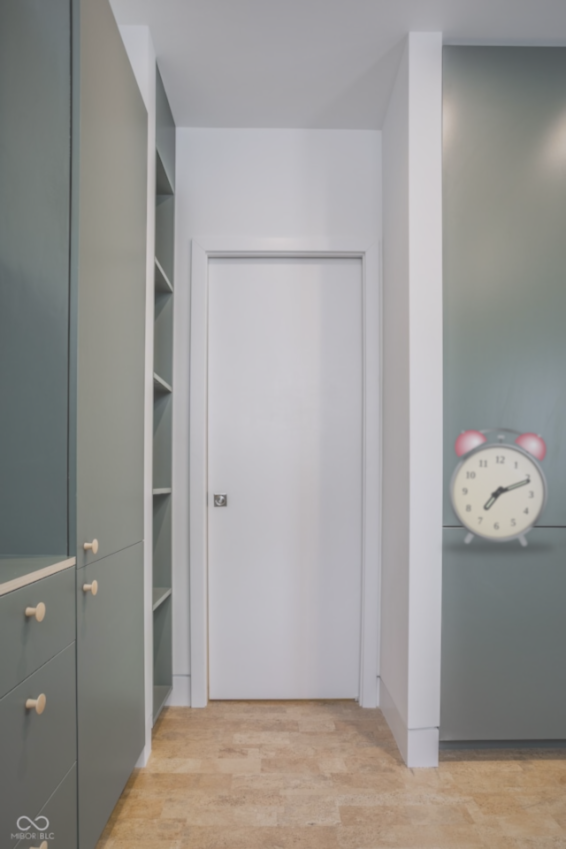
7:11
